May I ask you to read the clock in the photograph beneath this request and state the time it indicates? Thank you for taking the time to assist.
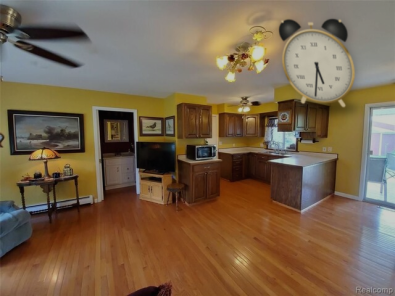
5:32
